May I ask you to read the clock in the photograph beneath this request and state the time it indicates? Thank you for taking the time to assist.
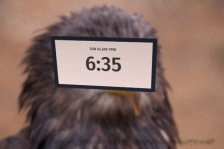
6:35
